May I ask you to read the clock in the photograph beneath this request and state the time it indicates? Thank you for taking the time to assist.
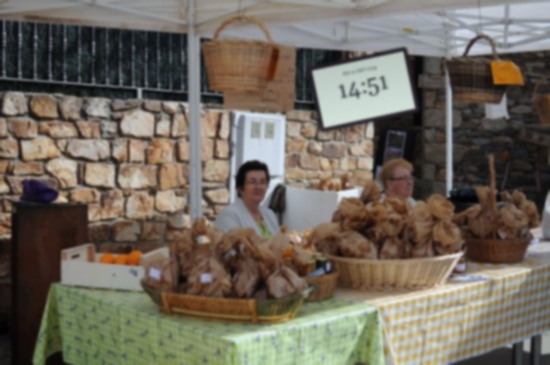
14:51
